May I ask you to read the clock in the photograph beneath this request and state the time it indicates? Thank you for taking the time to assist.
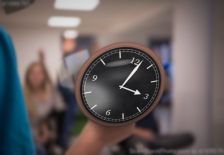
3:02
